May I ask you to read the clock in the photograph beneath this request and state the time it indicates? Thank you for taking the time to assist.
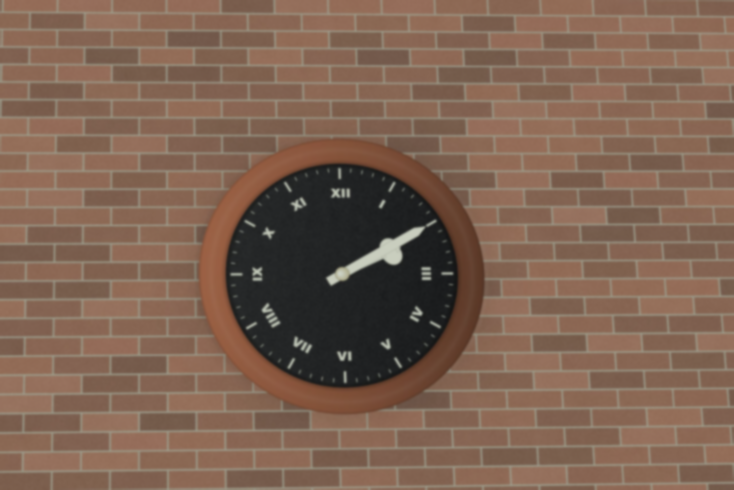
2:10
